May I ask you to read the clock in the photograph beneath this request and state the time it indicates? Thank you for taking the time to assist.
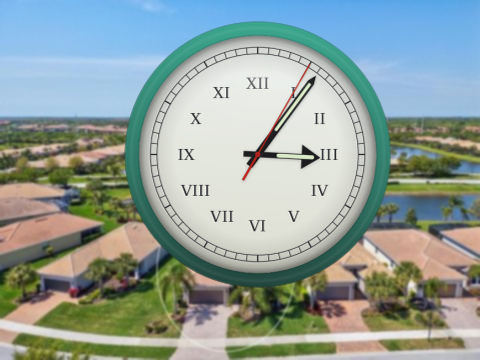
3:06:05
